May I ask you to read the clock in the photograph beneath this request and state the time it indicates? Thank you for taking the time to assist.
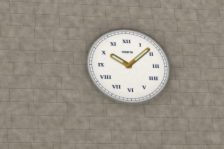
10:08
